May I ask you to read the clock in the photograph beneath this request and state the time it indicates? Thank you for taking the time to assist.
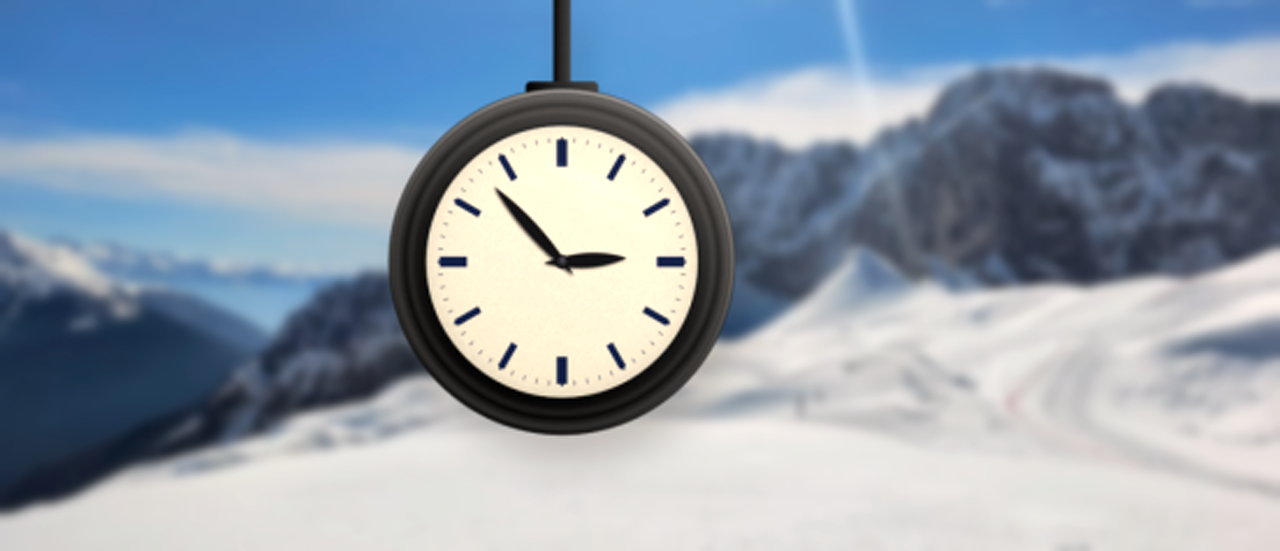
2:53
